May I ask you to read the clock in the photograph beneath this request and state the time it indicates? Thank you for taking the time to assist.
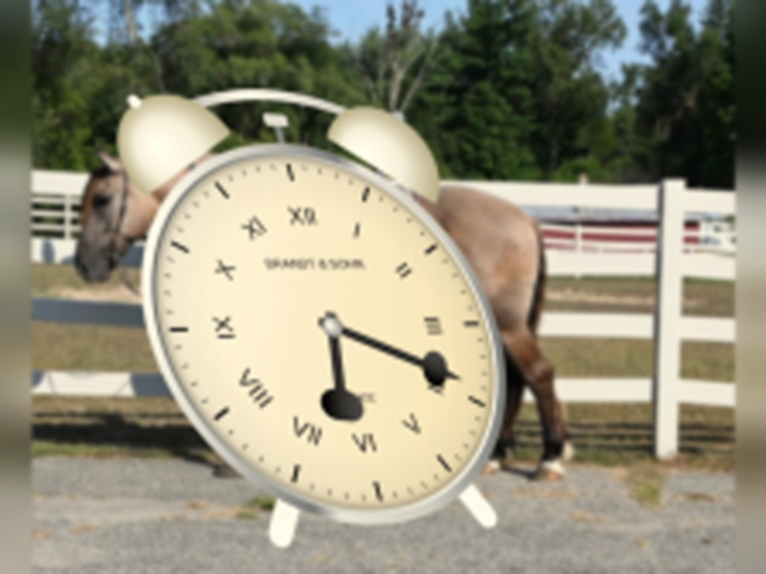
6:19
